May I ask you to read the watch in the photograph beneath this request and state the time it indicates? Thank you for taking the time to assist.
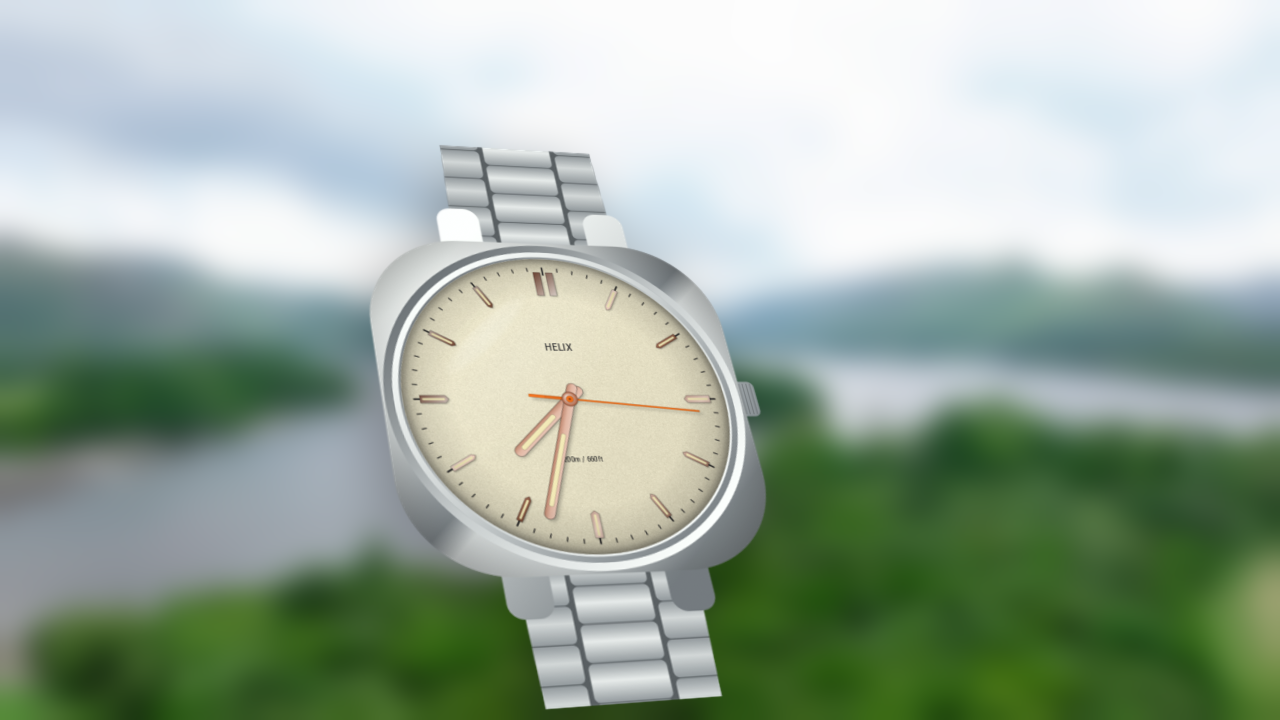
7:33:16
